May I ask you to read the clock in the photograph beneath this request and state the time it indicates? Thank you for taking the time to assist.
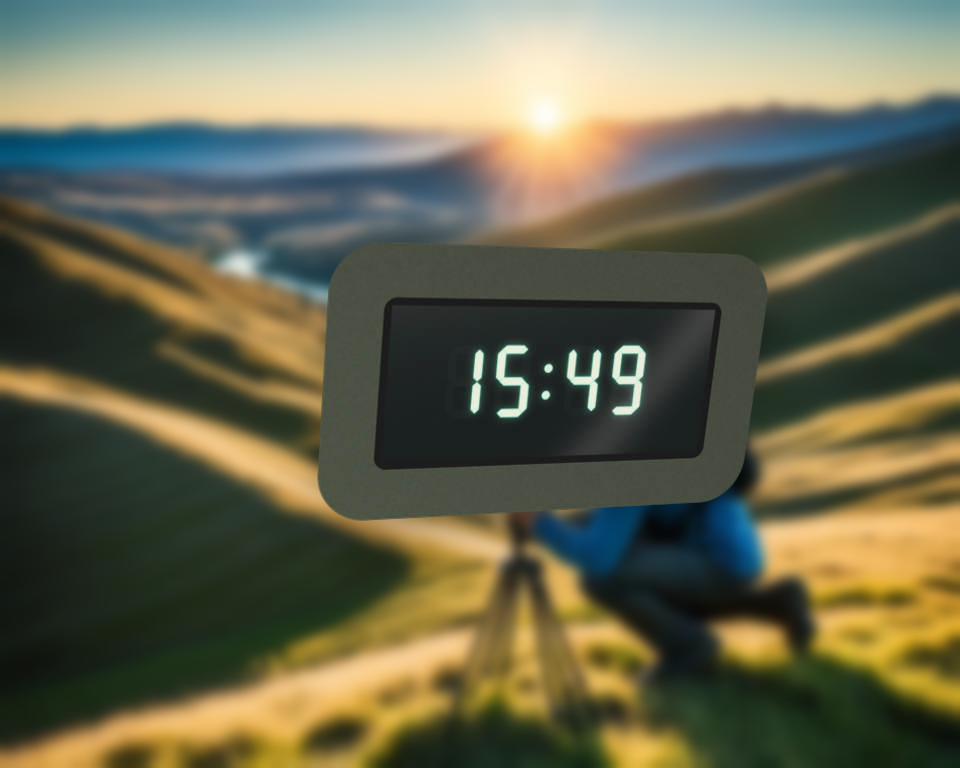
15:49
